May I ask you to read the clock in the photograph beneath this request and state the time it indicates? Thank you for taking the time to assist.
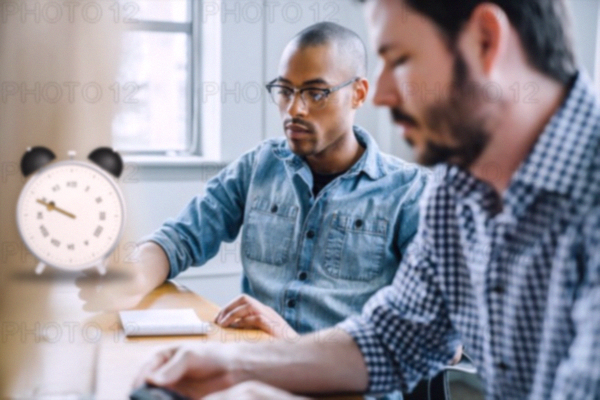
9:49
